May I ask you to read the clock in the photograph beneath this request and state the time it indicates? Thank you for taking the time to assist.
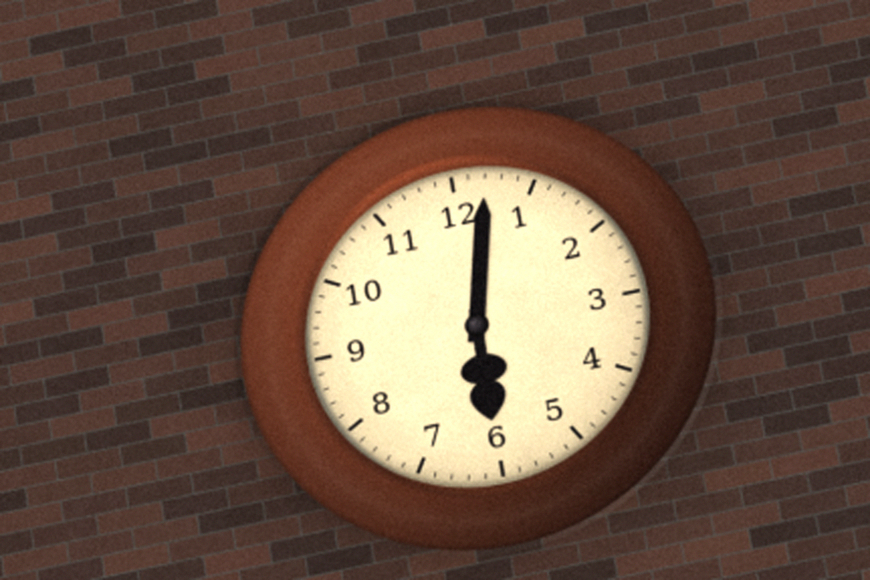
6:02
